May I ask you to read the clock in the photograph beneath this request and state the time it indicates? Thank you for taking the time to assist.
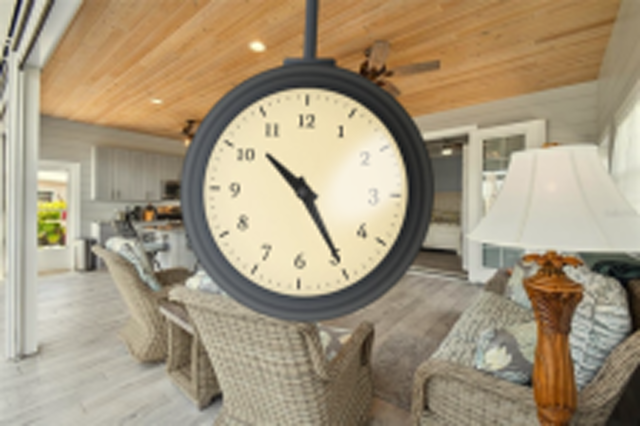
10:25
